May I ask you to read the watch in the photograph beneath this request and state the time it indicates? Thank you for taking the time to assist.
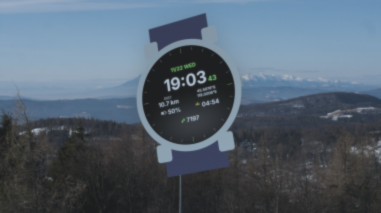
19:03
